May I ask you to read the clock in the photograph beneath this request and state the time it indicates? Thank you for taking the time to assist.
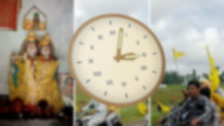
3:03
